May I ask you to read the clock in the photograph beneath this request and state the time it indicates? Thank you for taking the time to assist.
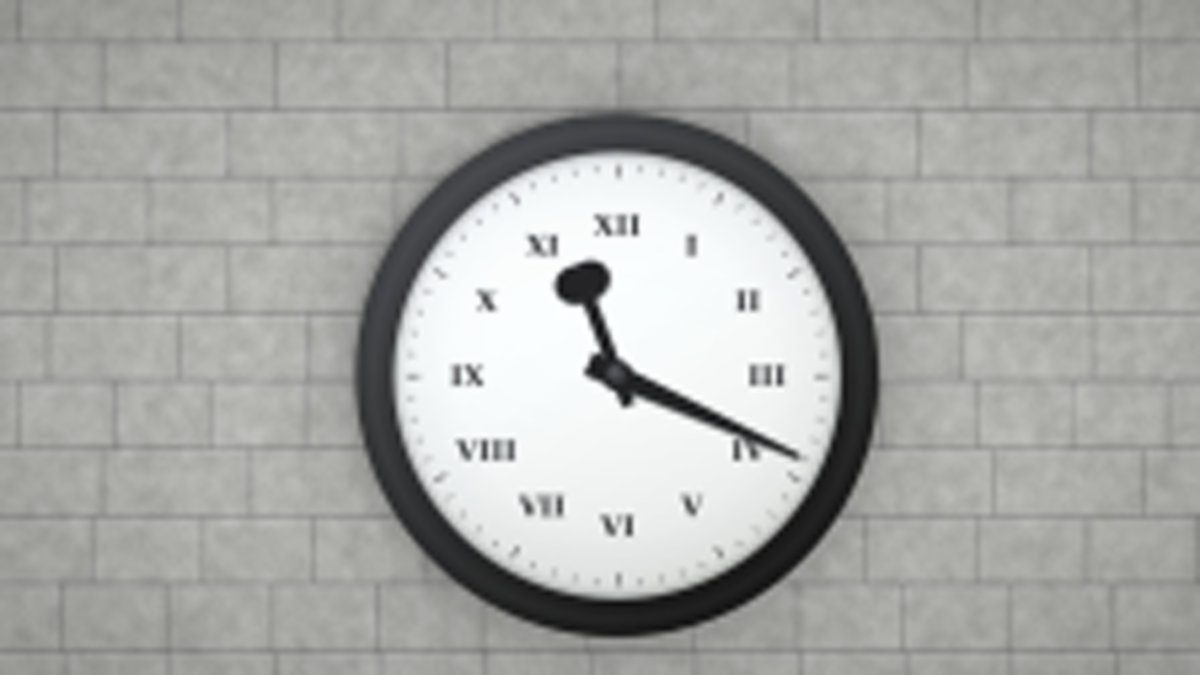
11:19
